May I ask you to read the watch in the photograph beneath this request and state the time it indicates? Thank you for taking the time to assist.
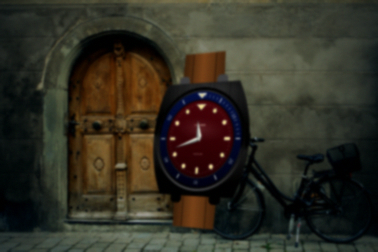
11:42
